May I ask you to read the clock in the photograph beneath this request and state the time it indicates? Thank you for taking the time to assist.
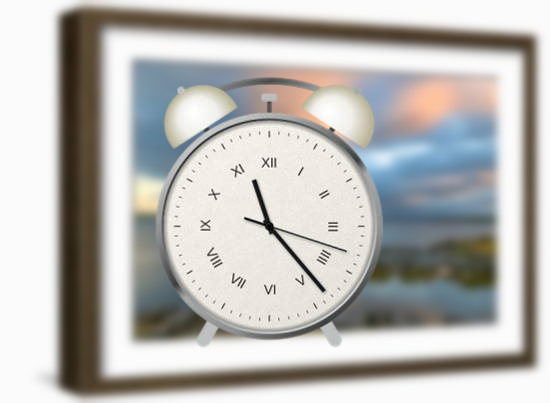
11:23:18
